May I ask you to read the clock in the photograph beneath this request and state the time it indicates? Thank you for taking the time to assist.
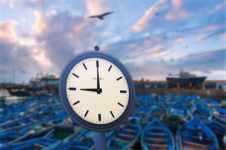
9:00
